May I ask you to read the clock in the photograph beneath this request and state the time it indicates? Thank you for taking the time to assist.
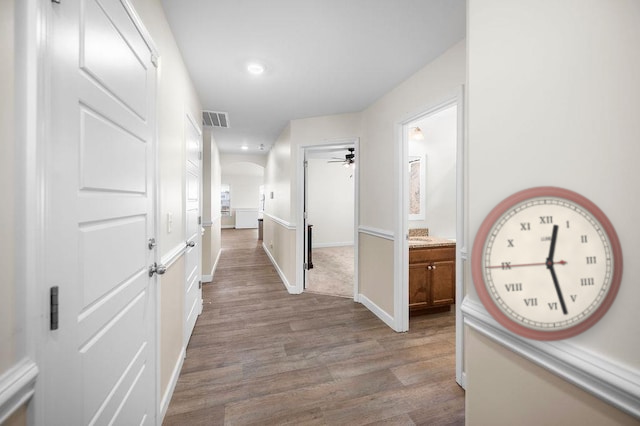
12:27:45
